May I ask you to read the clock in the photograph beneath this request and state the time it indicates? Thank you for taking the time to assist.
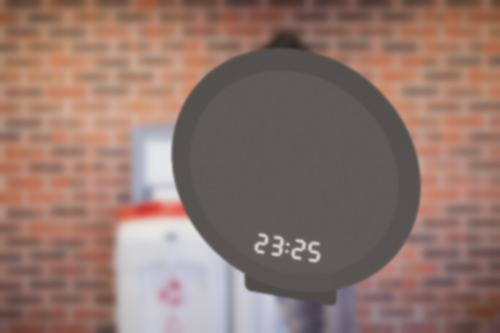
23:25
